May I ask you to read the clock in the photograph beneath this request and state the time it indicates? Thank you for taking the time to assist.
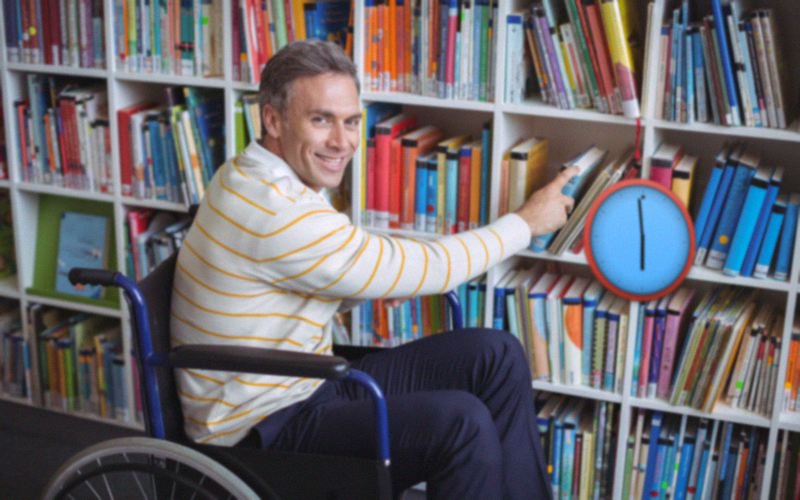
5:59
